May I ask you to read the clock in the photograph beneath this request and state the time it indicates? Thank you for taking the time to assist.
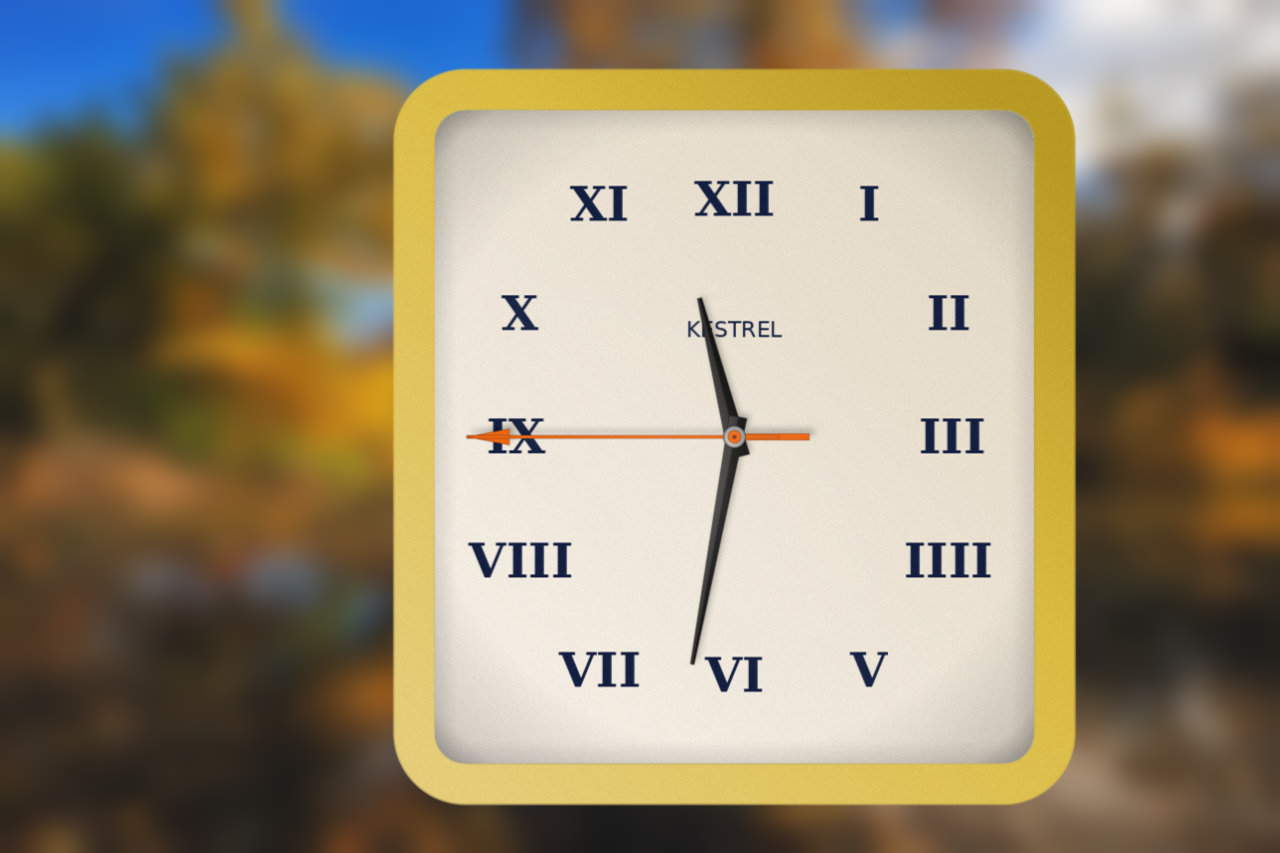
11:31:45
